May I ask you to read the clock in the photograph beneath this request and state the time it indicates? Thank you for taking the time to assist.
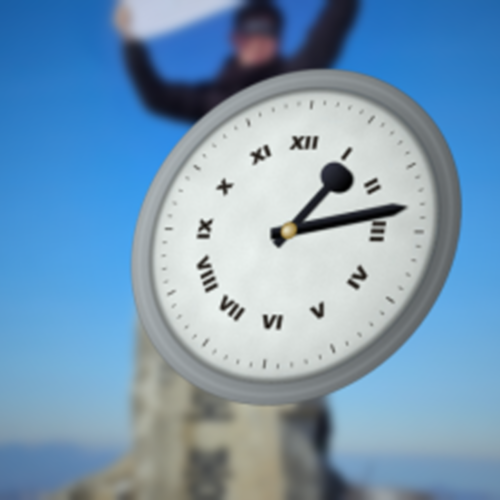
1:13
